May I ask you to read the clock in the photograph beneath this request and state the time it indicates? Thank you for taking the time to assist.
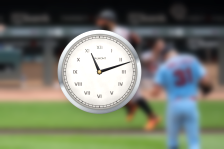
11:12
